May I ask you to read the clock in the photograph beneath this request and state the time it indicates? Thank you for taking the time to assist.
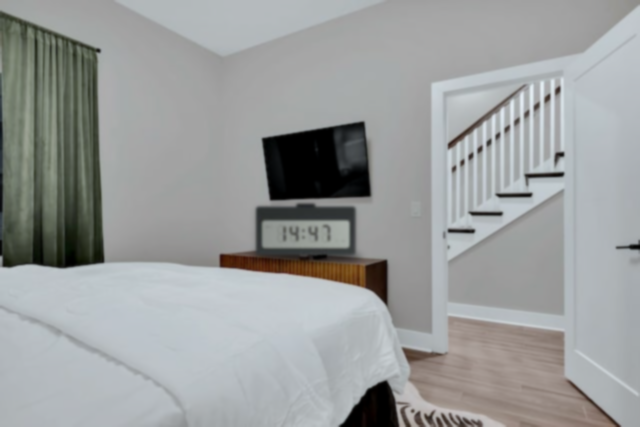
14:47
